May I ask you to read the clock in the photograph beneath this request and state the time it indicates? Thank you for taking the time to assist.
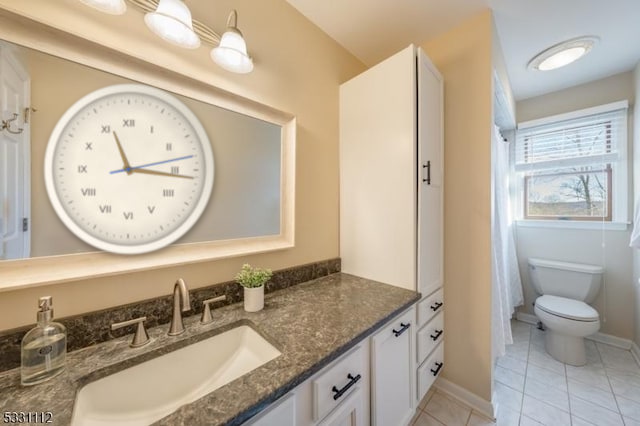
11:16:13
